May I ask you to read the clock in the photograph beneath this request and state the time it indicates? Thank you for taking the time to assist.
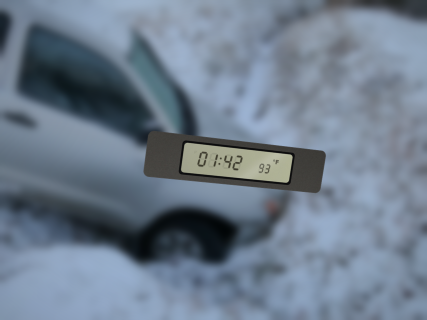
1:42
